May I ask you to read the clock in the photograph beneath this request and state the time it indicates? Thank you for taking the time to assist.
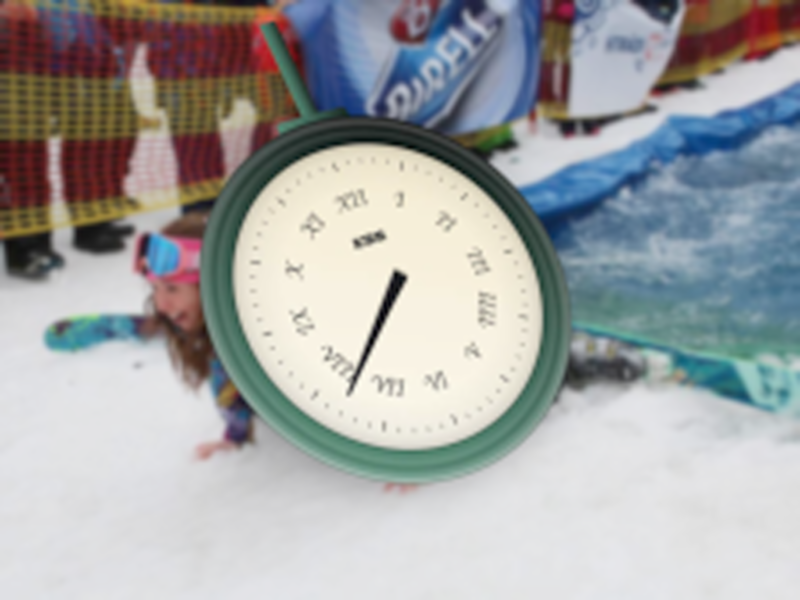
7:38
